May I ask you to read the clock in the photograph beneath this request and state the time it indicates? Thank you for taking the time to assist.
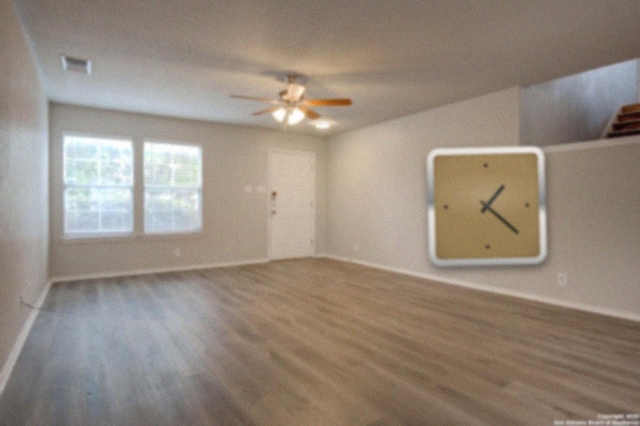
1:22
